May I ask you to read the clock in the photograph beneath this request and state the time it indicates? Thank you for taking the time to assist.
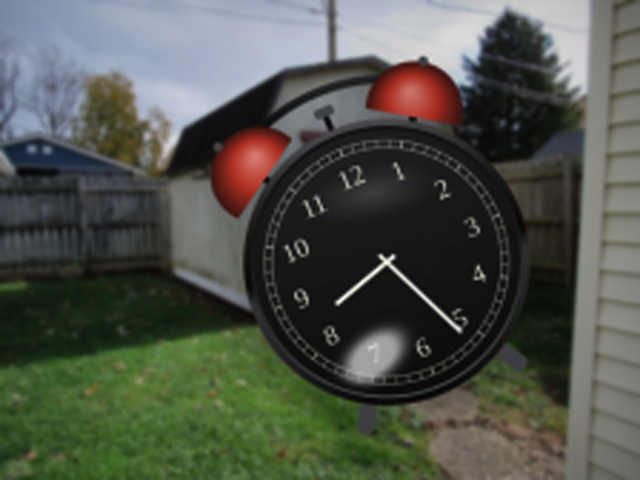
8:26
